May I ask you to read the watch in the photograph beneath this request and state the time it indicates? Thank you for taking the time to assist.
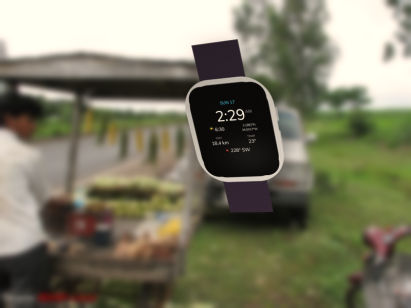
2:29
